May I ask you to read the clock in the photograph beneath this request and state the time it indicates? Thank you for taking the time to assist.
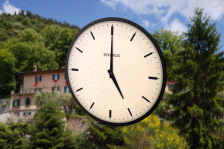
5:00
